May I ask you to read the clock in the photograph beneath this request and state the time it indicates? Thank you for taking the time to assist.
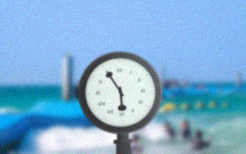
5:55
